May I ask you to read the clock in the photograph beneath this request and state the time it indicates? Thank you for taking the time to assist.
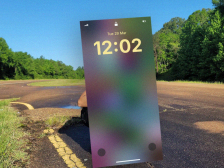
12:02
